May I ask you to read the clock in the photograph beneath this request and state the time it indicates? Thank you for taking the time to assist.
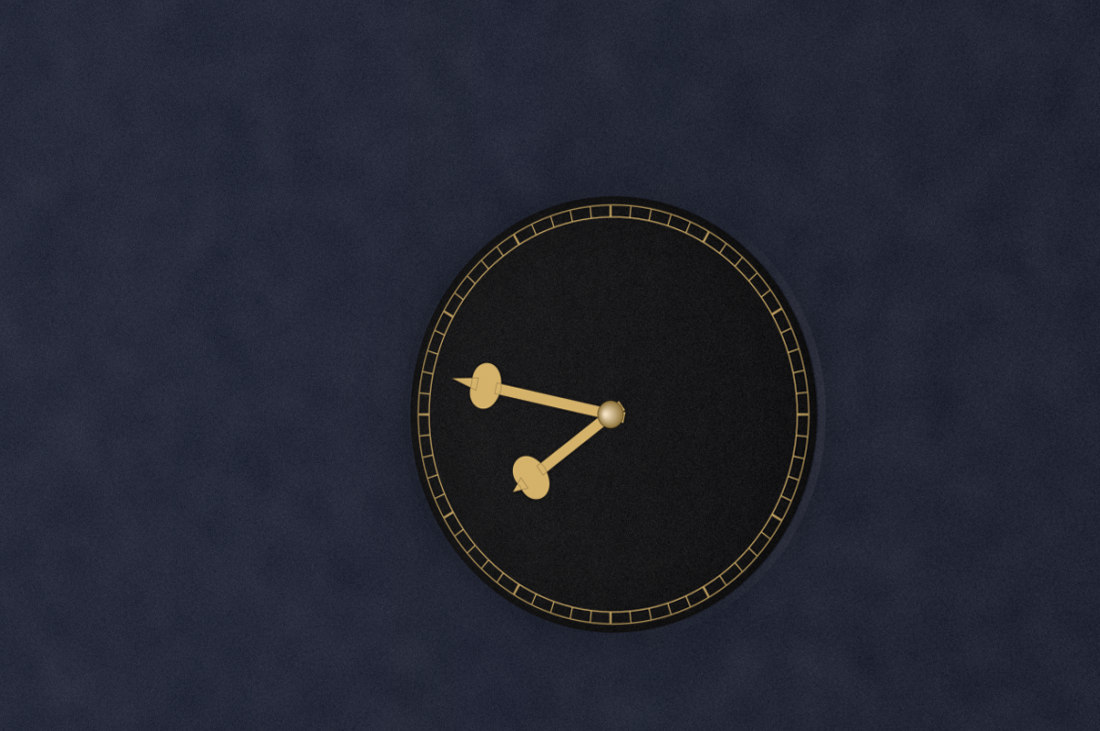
7:47
